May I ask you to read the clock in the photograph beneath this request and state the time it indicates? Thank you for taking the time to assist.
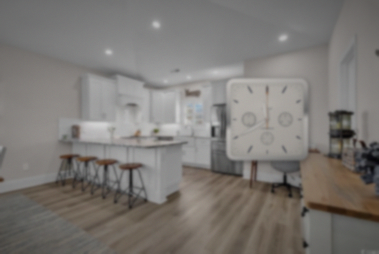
11:40
